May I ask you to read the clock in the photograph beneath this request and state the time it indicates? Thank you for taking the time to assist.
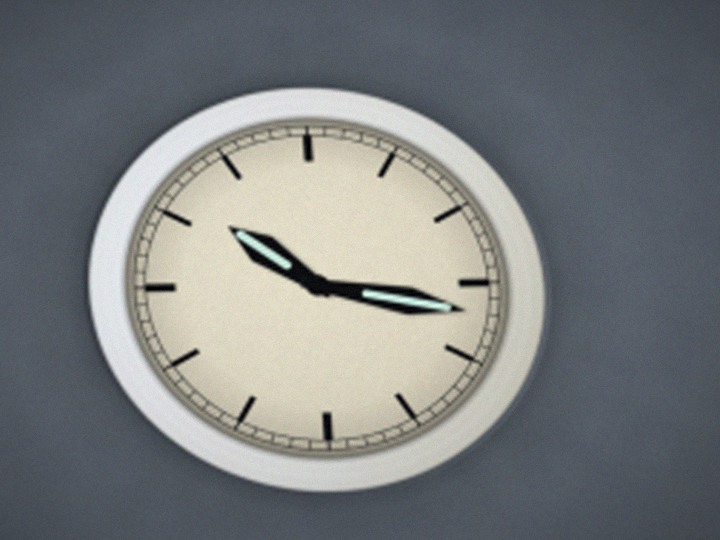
10:17
